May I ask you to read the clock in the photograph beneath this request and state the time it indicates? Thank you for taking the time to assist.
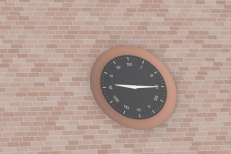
9:15
